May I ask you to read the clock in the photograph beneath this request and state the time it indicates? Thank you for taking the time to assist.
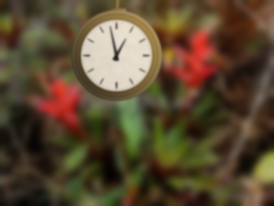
12:58
